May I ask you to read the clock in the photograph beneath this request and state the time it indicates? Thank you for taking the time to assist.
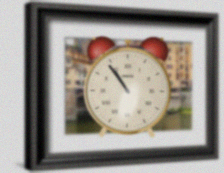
10:54
